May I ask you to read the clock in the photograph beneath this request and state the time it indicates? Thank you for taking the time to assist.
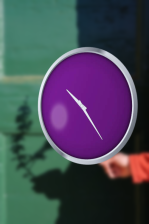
10:24
